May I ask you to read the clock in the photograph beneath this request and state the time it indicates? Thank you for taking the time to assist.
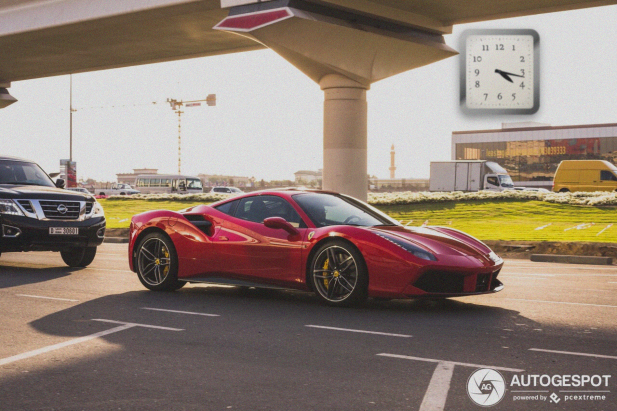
4:17
